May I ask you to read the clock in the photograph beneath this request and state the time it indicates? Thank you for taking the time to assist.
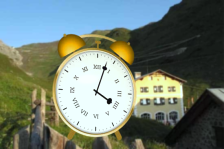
4:03
